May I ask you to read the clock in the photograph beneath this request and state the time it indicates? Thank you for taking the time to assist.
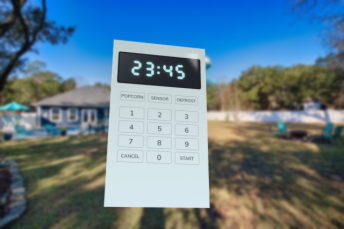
23:45
